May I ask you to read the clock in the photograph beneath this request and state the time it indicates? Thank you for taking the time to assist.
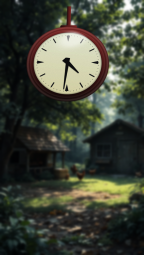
4:31
